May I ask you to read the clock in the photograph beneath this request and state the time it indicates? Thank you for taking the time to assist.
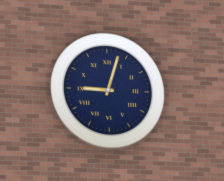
9:03
